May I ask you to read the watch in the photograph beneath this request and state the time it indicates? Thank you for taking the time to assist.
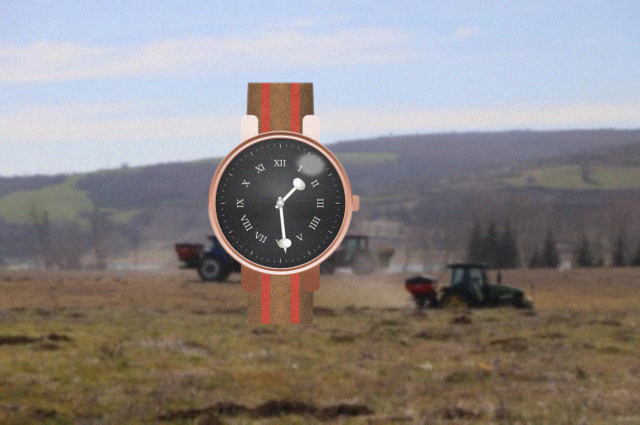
1:29
